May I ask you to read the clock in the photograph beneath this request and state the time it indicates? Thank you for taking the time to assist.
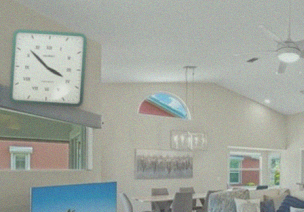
3:52
